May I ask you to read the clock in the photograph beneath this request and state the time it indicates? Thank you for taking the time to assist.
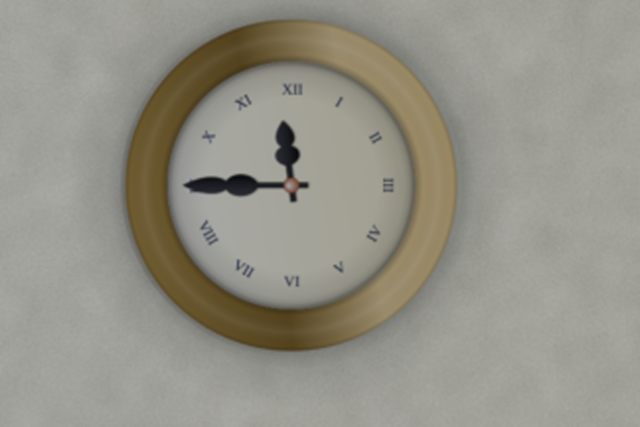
11:45
